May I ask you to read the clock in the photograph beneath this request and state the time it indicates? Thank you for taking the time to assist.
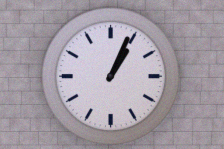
1:04
